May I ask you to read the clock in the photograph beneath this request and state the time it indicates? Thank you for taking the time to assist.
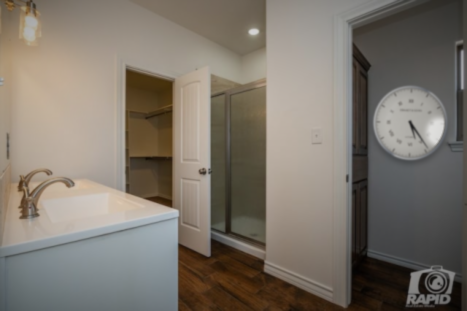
5:24
